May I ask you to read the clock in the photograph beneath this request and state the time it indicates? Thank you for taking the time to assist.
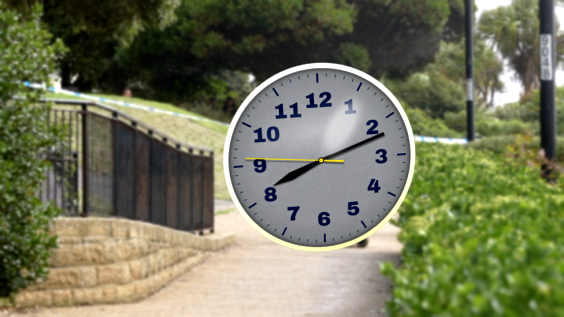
8:11:46
